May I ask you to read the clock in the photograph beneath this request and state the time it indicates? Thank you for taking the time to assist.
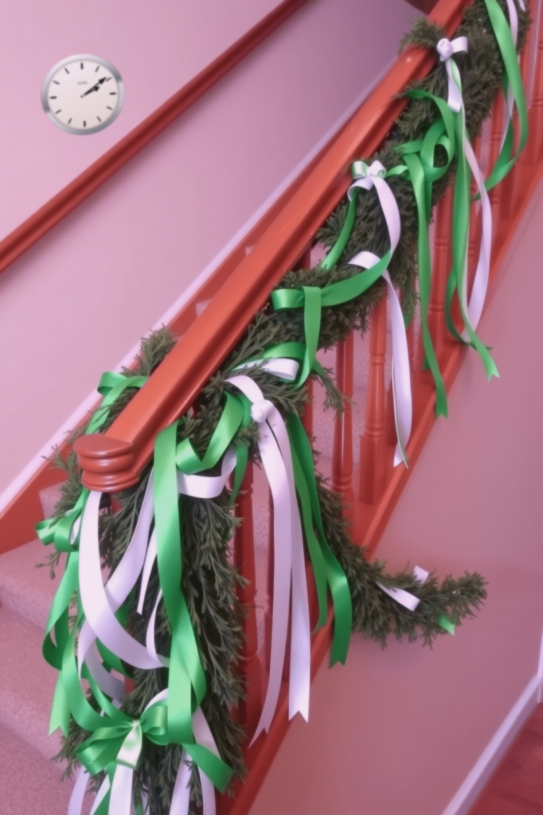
2:09
